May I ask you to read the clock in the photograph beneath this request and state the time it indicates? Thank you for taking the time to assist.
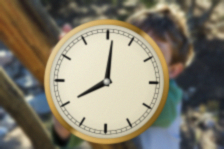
8:01
